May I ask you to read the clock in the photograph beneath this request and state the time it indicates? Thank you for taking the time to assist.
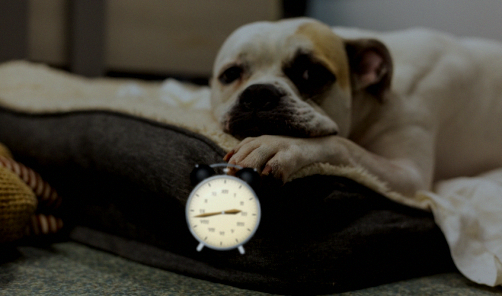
2:43
